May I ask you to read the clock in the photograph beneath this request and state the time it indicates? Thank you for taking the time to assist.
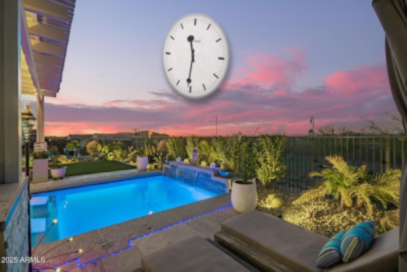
11:31
